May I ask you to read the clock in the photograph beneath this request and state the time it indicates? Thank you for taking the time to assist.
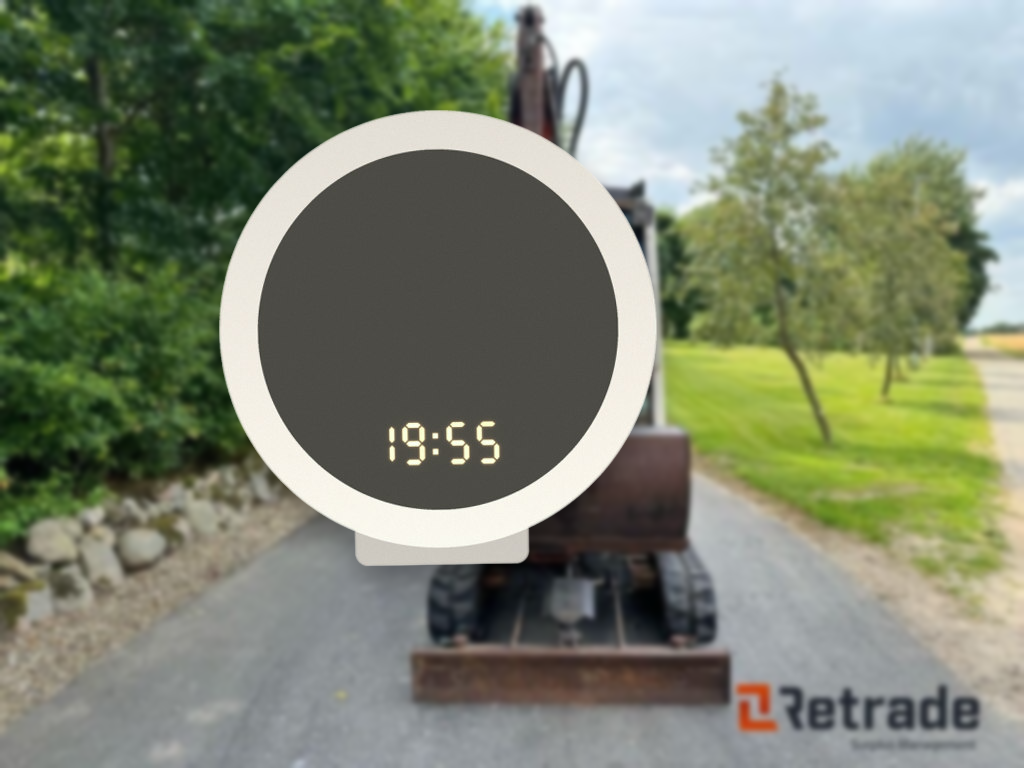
19:55
